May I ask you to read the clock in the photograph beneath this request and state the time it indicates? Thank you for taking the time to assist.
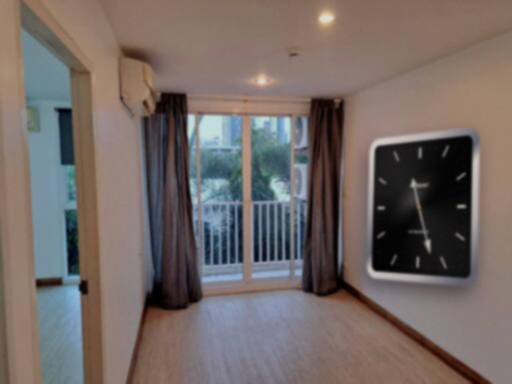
11:27
